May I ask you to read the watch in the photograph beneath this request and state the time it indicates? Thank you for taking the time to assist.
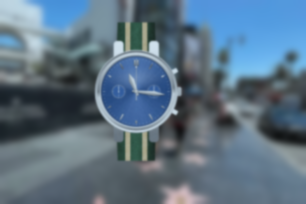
11:16
